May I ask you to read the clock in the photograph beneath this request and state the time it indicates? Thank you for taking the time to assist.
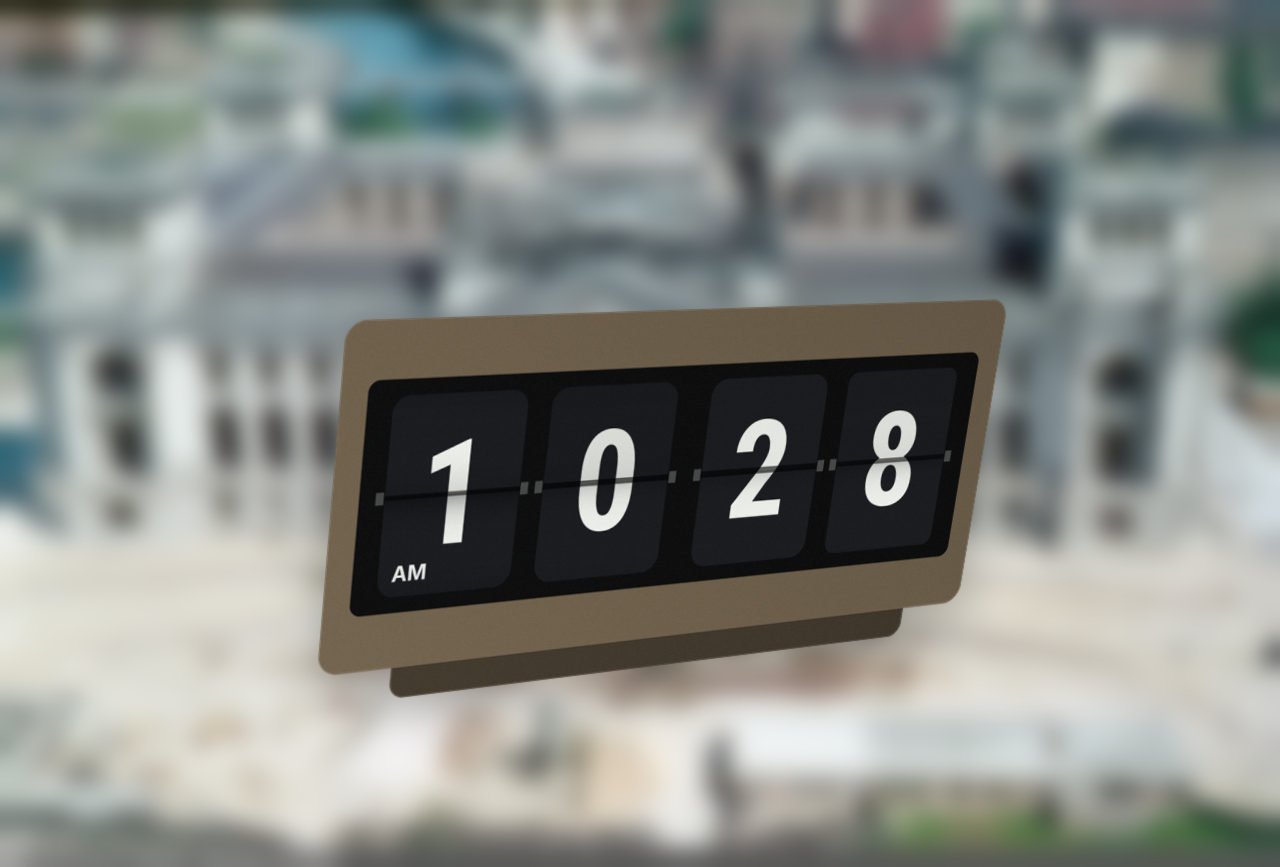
10:28
